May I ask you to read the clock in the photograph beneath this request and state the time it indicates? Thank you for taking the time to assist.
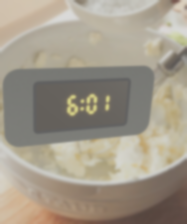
6:01
